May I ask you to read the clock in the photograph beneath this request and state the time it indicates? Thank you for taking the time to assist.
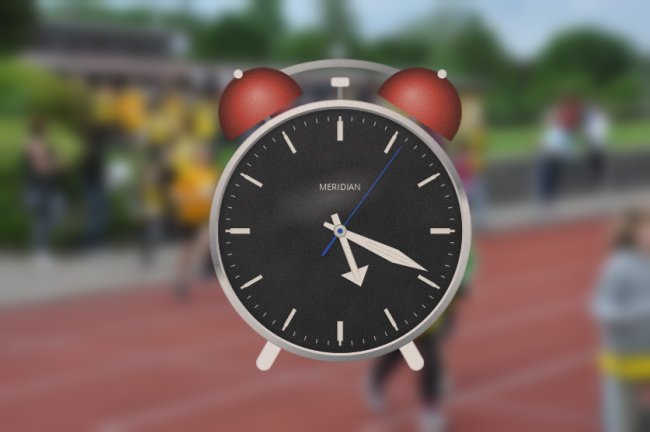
5:19:06
